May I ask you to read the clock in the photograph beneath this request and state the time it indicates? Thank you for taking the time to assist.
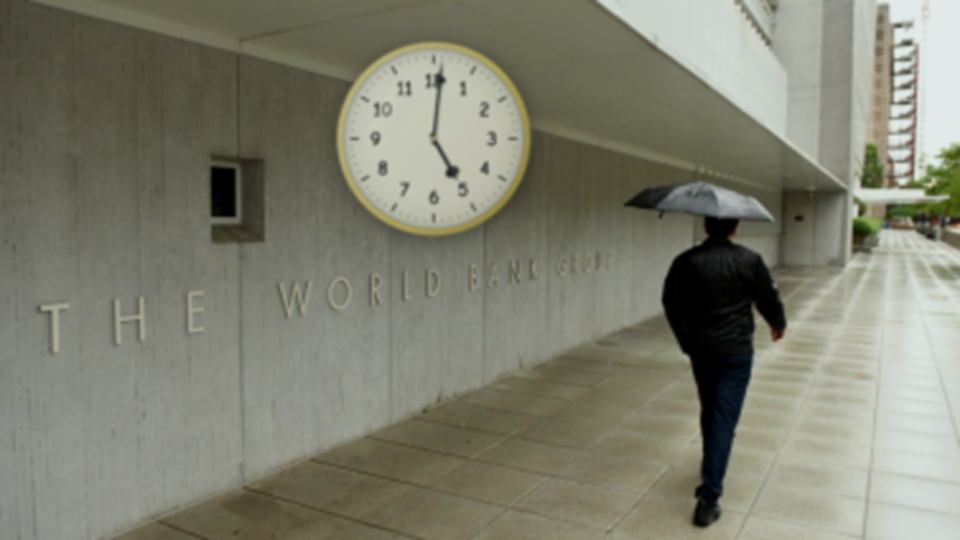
5:01
